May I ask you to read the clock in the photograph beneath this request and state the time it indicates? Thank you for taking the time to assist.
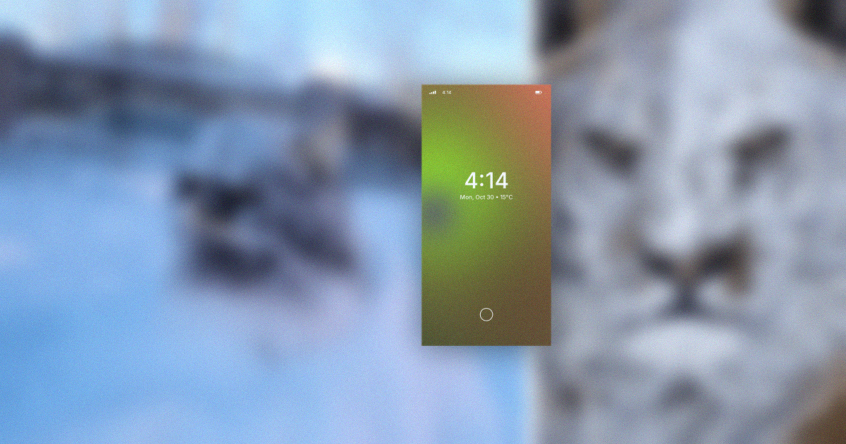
4:14
